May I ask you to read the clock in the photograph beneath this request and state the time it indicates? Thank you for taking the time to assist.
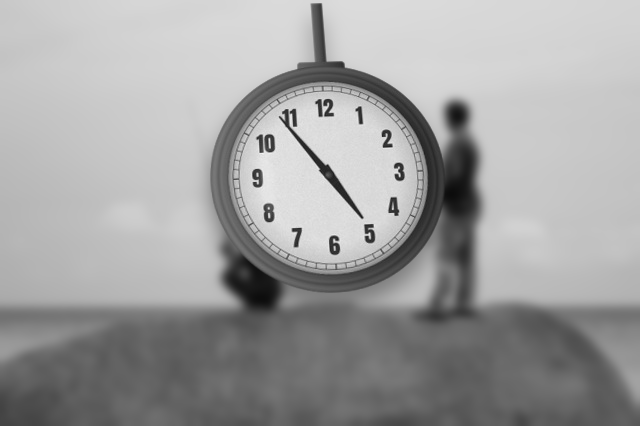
4:54
